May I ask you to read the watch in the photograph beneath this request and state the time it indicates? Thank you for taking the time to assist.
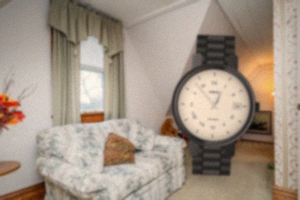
12:53
